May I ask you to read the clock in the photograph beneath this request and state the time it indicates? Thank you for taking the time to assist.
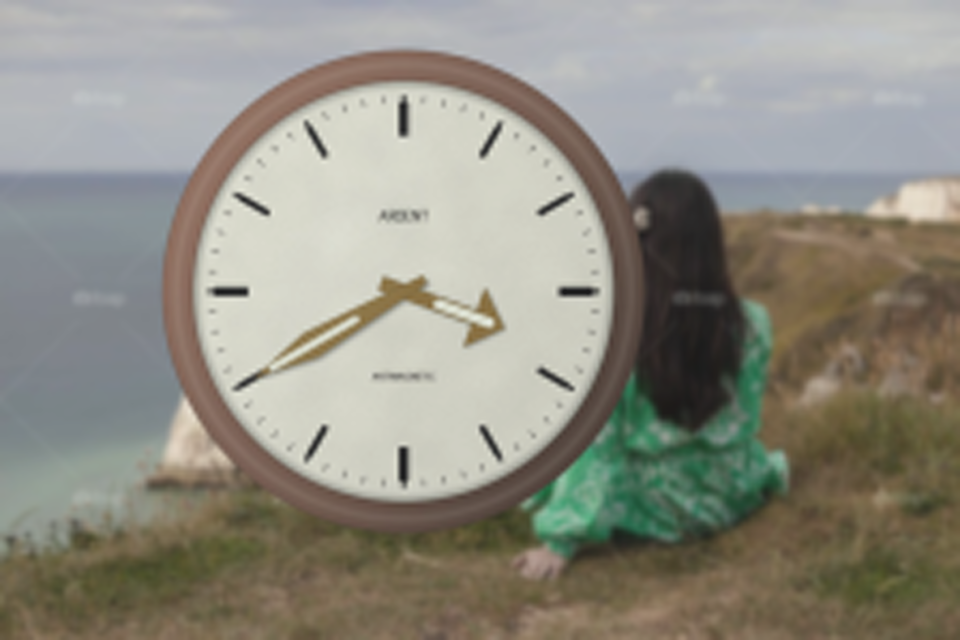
3:40
